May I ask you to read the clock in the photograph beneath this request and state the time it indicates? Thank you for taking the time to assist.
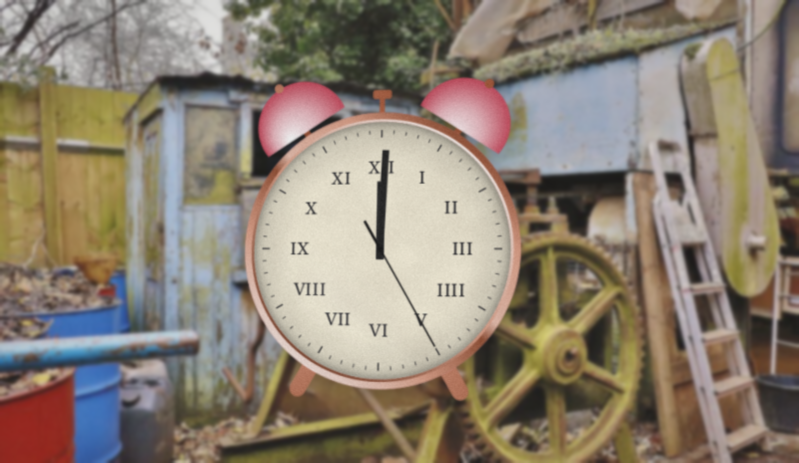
12:00:25
